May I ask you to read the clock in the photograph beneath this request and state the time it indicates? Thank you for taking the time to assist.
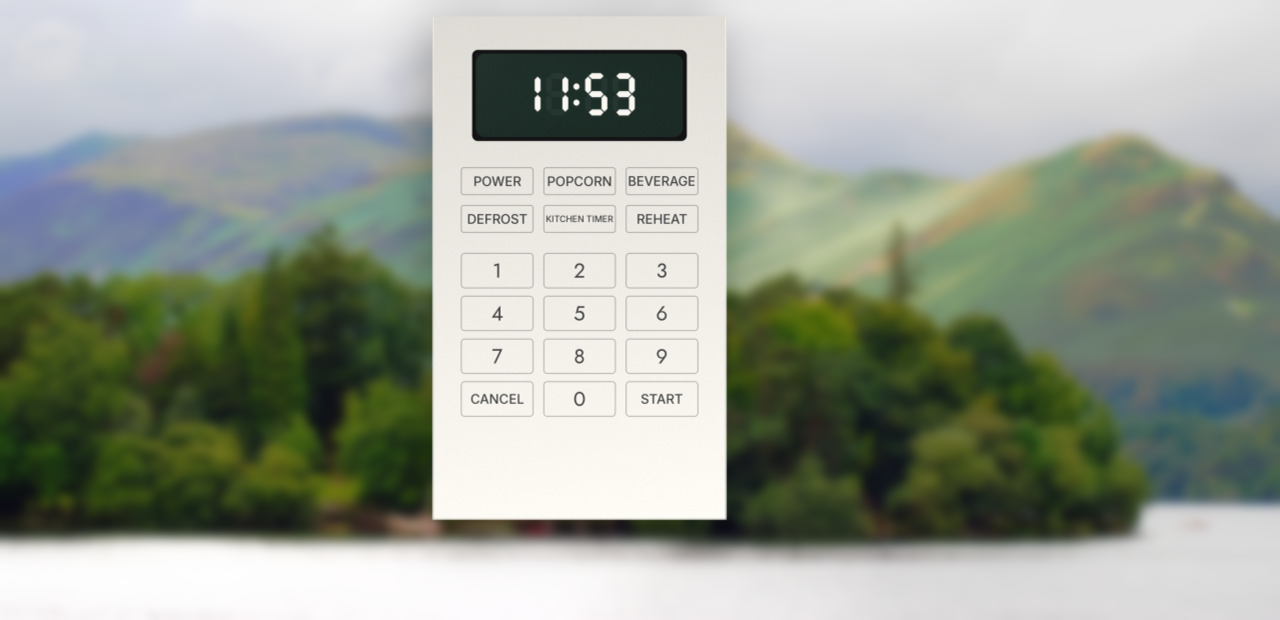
11:53
